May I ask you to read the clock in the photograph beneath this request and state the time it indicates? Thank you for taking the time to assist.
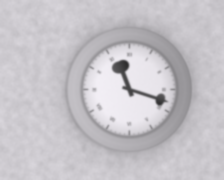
11:18
